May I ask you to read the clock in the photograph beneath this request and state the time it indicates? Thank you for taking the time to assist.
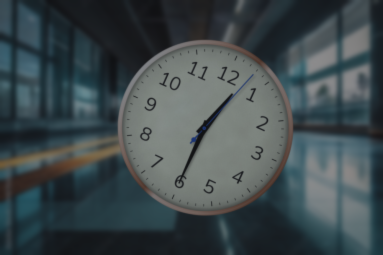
12:30:03
